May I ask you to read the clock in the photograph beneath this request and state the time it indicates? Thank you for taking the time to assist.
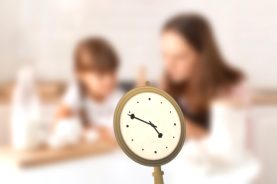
4:49
